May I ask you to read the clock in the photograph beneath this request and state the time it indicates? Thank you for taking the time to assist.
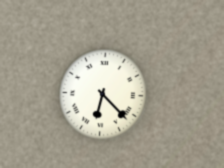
6:22
